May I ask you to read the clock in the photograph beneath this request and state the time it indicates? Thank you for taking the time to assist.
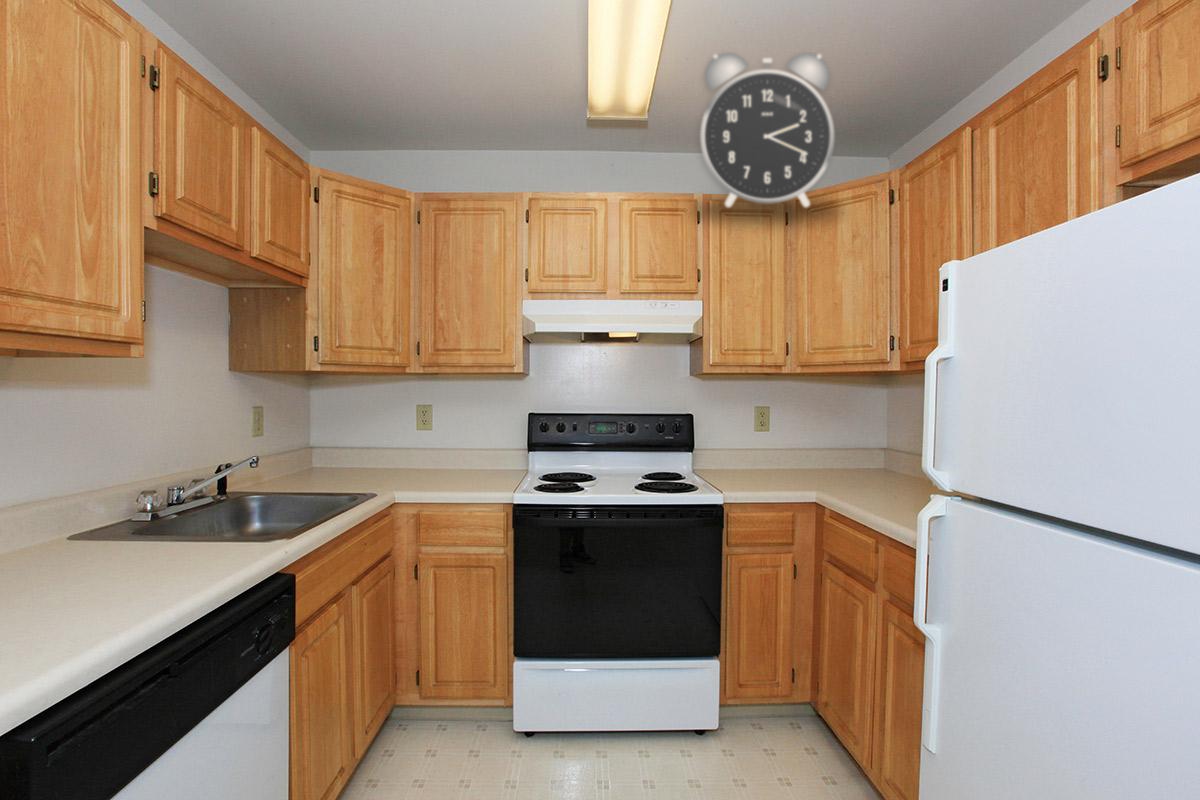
2:19
